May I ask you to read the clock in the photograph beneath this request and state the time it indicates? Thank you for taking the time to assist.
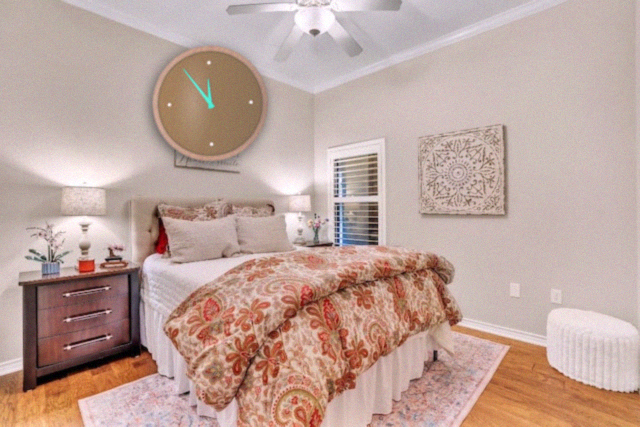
11:54
